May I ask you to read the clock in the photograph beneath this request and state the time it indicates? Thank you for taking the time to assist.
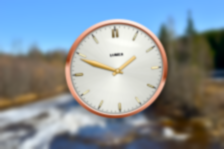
1:49
